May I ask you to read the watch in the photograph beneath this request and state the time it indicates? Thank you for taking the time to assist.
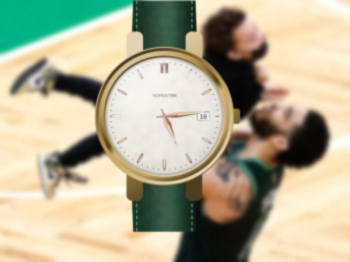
5:14
